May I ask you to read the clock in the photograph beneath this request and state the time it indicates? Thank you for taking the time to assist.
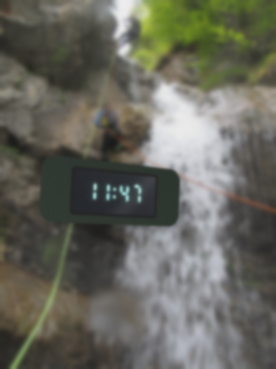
11:47
